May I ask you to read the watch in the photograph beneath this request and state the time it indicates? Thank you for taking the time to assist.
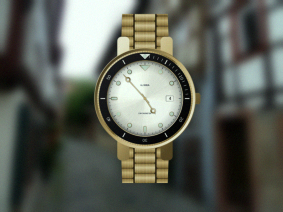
4:53
